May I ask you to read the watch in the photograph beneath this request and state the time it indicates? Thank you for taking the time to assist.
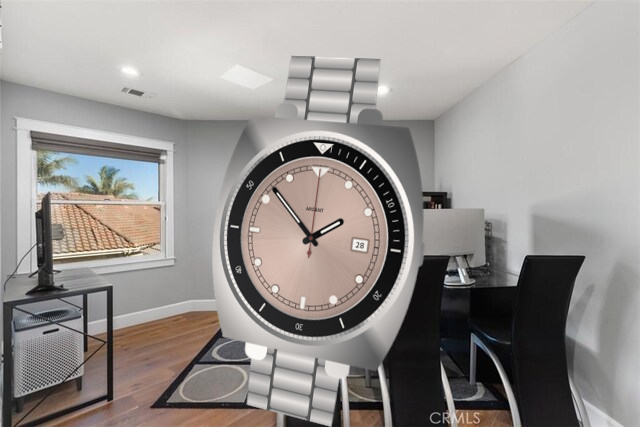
1:52:00
